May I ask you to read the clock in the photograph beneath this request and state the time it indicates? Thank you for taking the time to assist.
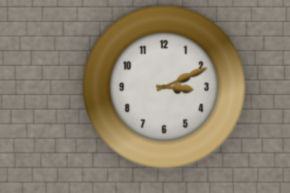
3:11
